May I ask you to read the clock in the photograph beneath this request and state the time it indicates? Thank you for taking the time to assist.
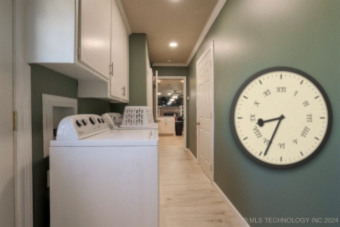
8:34
